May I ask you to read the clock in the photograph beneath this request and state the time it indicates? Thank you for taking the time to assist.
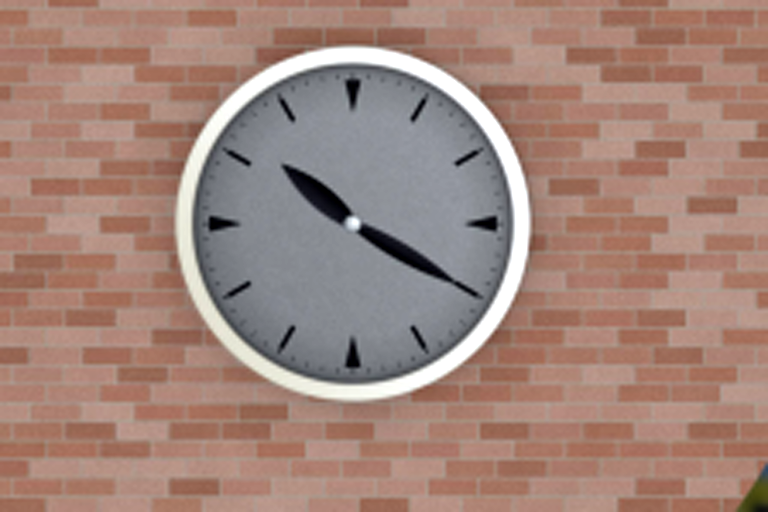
10:20
